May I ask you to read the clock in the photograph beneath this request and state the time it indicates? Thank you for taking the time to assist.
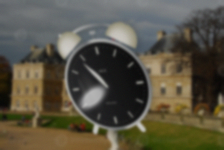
10:54
